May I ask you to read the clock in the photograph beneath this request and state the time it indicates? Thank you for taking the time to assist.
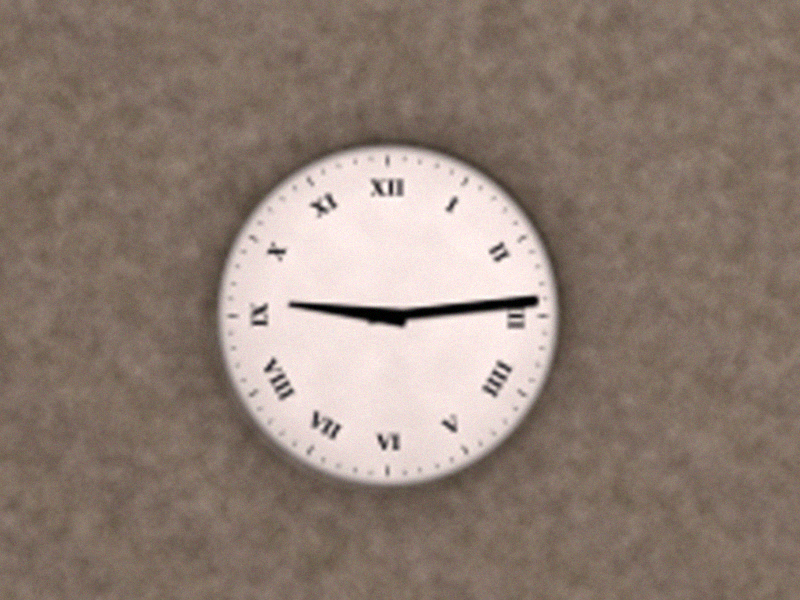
9:14
